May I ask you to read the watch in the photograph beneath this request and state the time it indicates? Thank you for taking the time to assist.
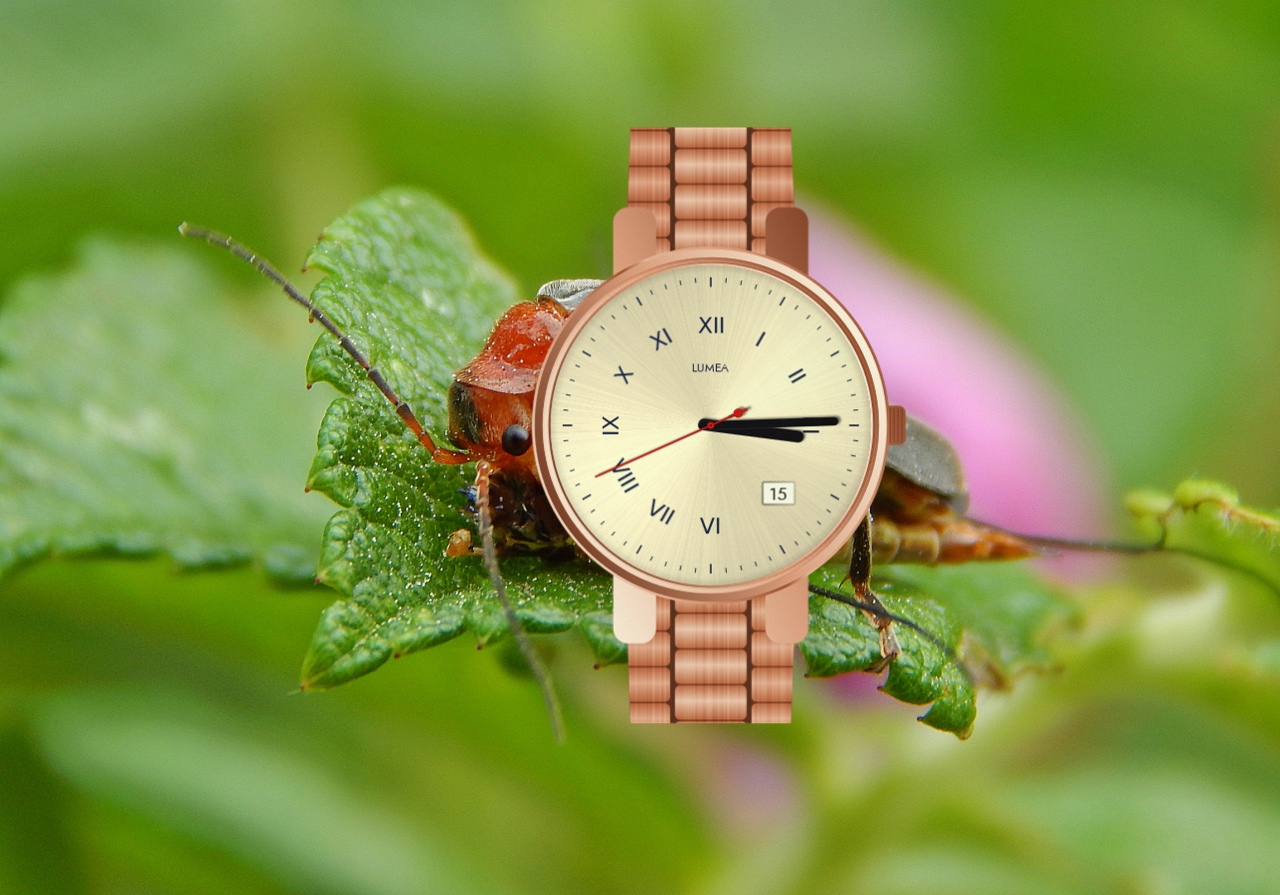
3:14:41
